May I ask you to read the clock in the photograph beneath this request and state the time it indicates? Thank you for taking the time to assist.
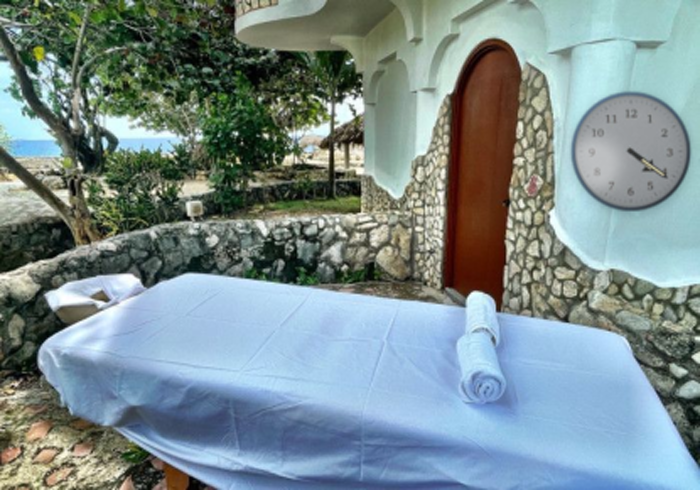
4:21
